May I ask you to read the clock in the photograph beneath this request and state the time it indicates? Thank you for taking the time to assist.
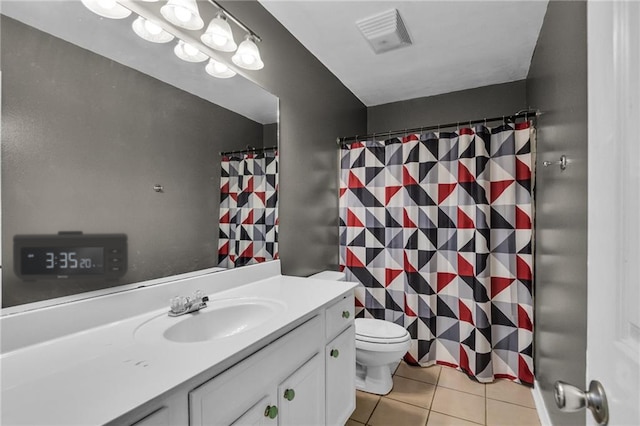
3:35
